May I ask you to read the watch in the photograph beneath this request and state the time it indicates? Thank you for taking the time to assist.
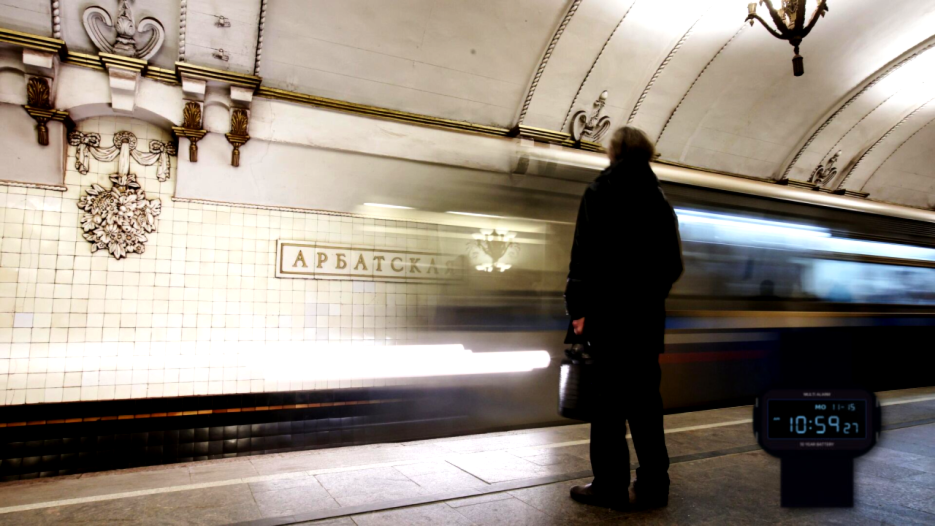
10:59:27
